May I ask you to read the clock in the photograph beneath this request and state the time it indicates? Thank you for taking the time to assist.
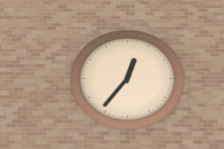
12:36
